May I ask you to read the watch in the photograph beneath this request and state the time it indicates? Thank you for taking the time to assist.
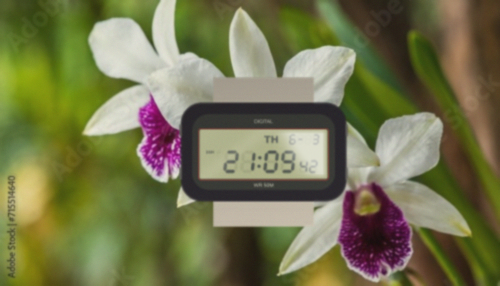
21:09:42
